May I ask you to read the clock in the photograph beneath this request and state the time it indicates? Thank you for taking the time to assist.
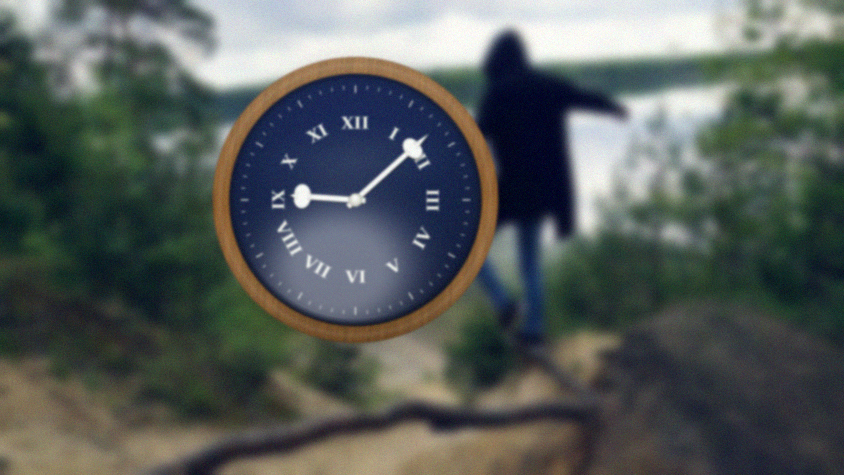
9:08
